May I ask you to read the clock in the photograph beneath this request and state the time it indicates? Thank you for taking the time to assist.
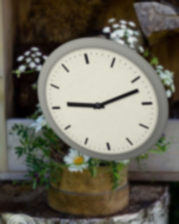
9:12
